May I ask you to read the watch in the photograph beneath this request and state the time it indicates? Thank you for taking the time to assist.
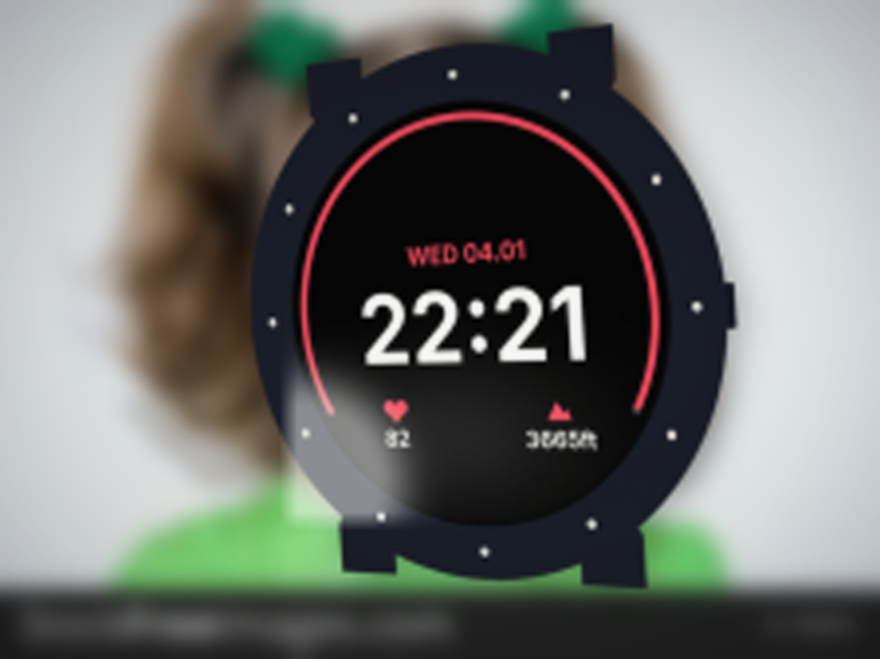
22:21
